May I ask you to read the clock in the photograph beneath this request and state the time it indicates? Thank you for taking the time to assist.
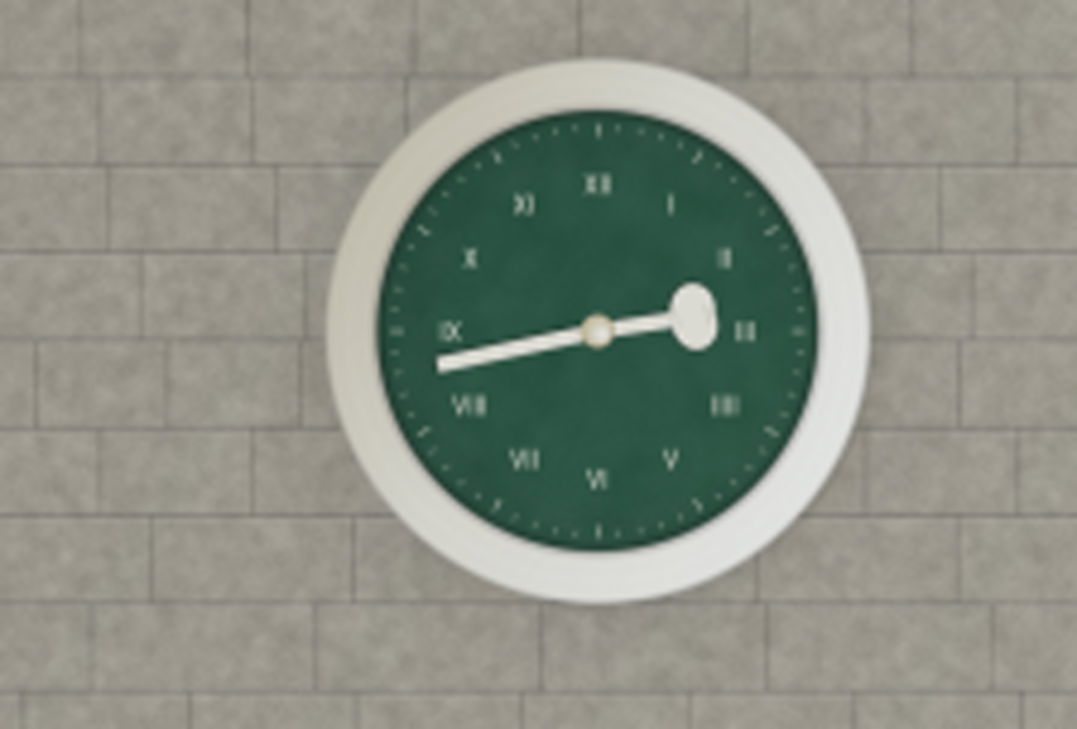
2:43
